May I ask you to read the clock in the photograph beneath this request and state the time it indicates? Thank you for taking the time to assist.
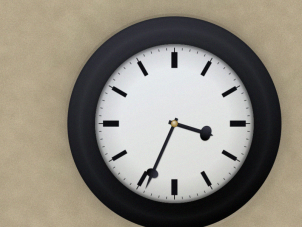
3:34
